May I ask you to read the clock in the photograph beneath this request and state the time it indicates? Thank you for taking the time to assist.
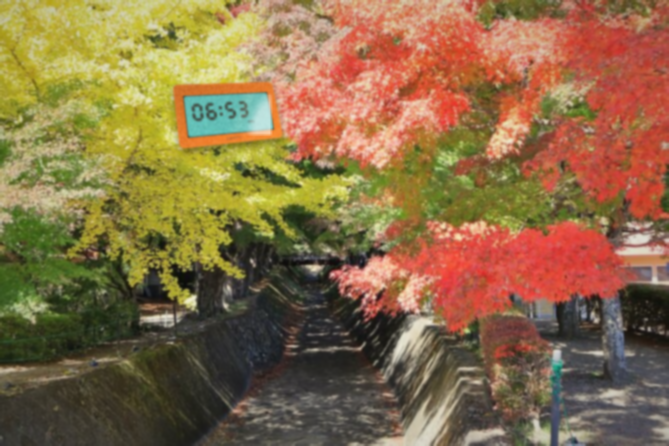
6:53
